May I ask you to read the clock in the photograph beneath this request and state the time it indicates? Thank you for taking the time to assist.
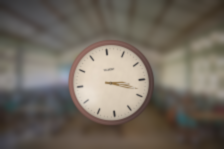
3:18
